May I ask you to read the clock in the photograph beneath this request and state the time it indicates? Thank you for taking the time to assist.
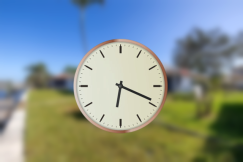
6:19
